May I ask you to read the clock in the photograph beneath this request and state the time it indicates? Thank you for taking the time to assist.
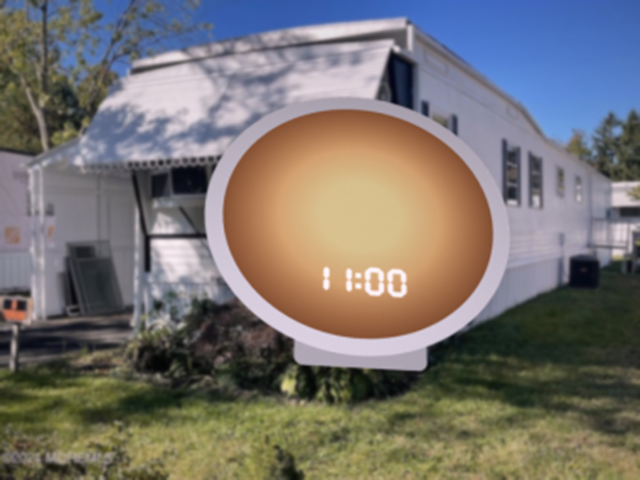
11:00
